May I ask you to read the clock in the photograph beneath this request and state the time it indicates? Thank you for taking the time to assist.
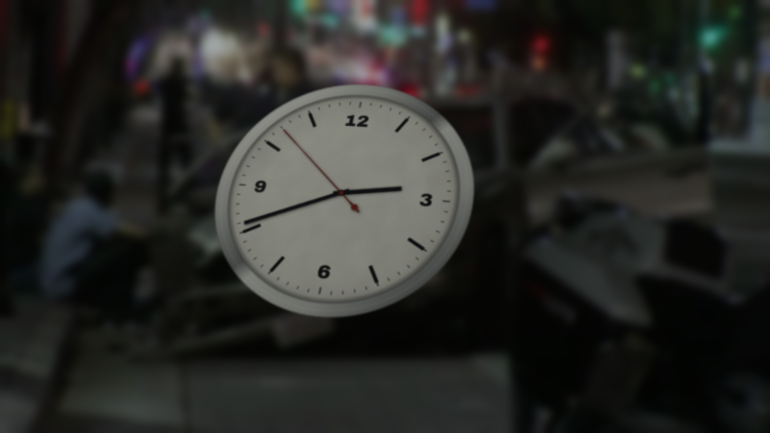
2:40:52
